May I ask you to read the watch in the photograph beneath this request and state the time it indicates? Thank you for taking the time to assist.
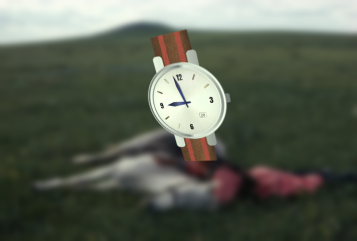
8:58
